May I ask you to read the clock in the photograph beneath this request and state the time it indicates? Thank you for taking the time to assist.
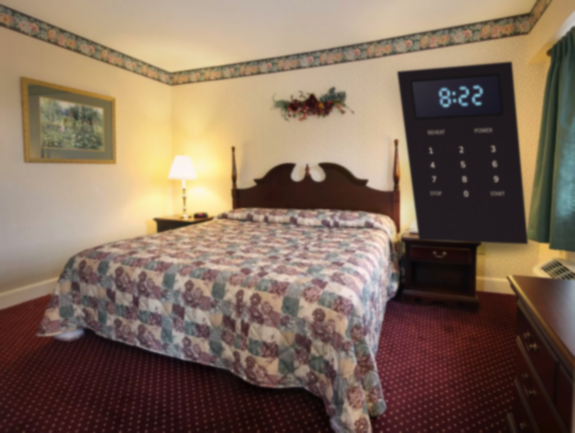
8:22
